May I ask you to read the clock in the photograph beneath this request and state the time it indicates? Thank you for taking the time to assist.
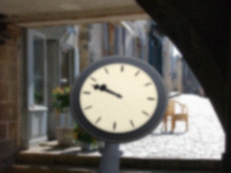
9:48
